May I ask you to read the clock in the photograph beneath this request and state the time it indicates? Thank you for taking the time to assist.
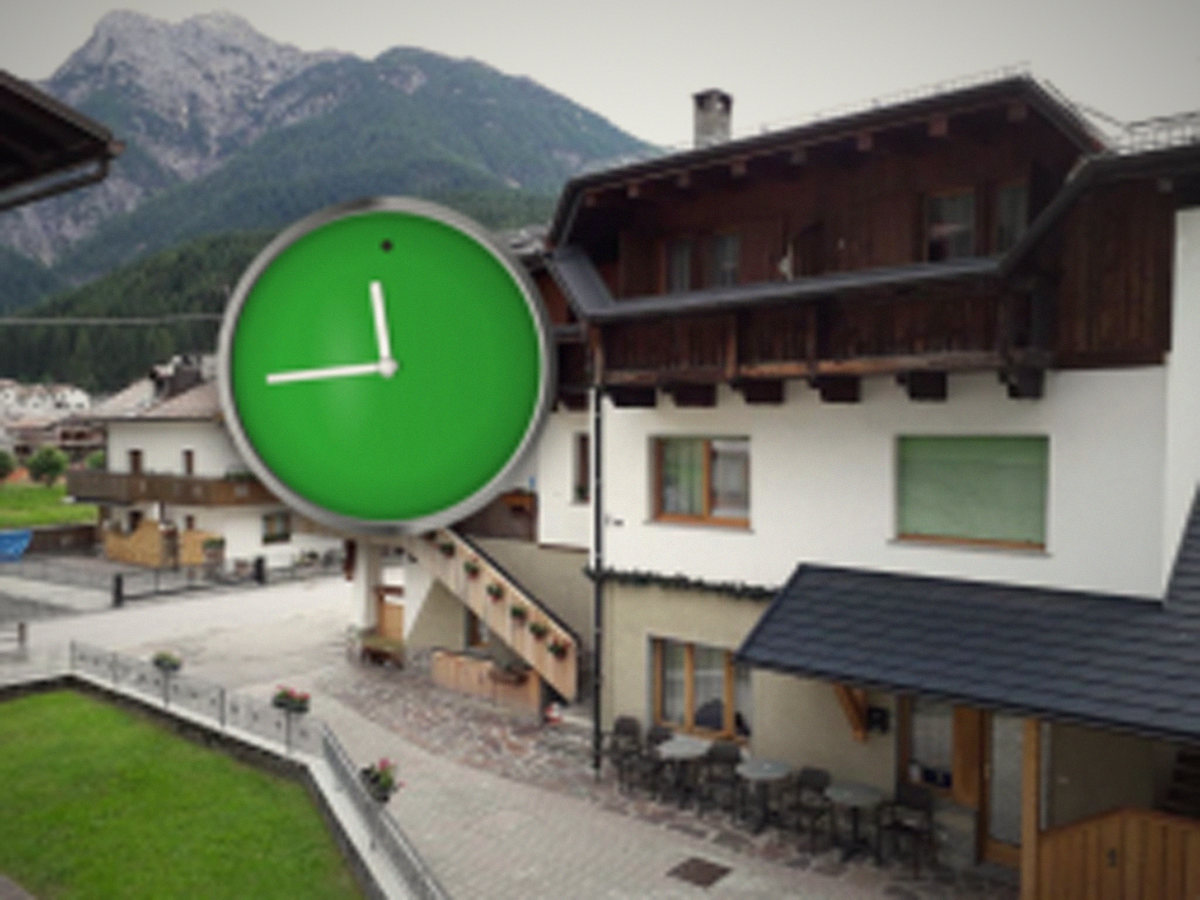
11:44
